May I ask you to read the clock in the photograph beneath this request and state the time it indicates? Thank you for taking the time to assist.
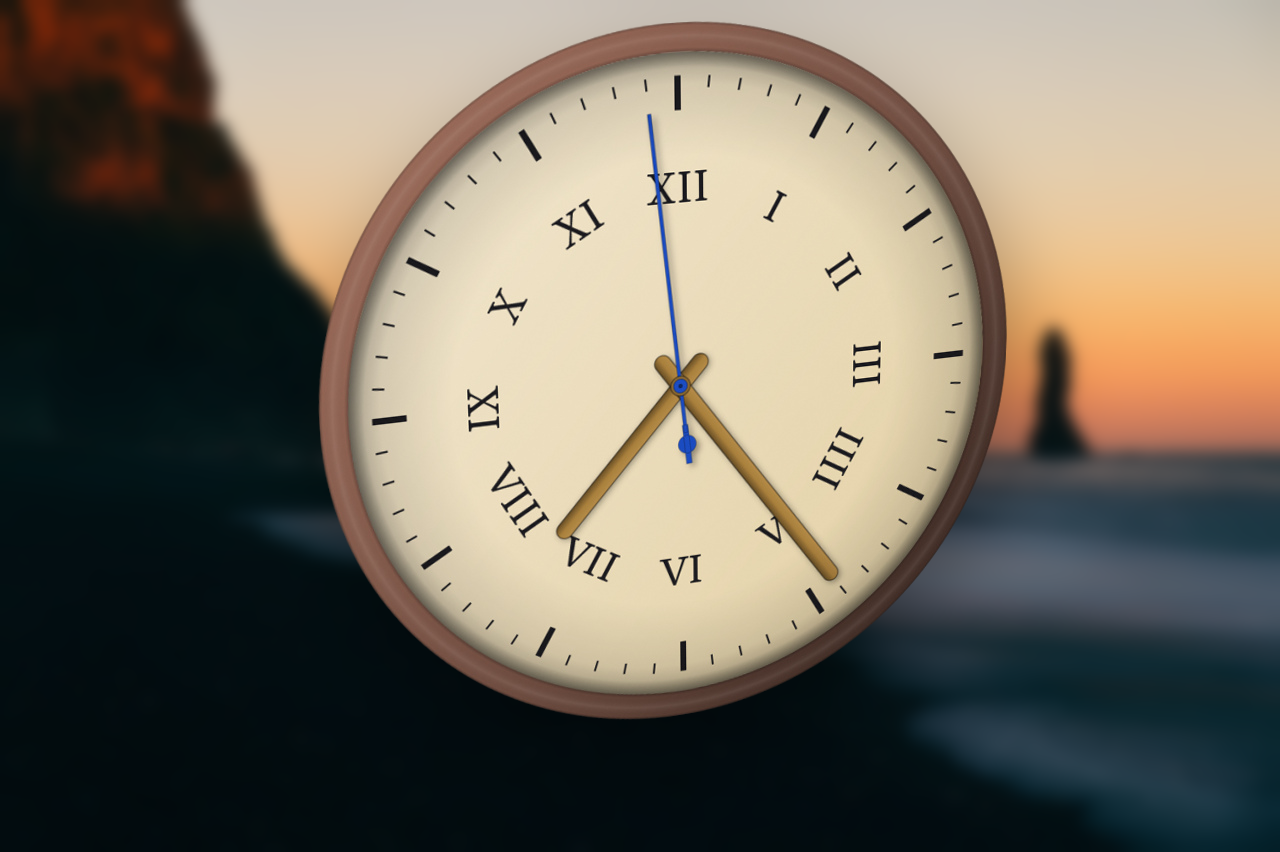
7:23:59
